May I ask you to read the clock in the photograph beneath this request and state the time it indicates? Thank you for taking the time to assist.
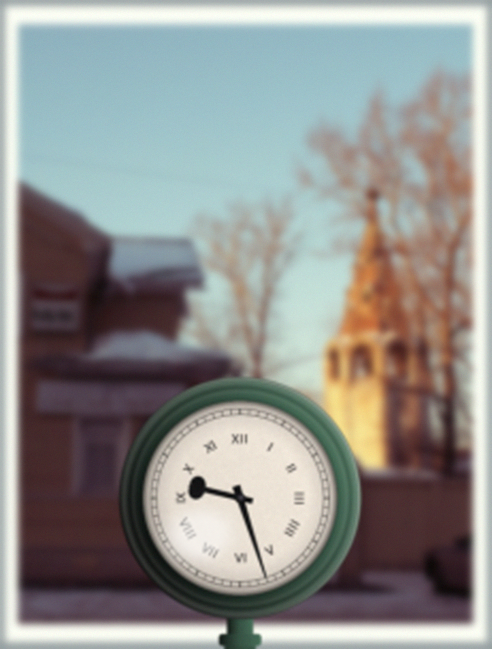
9:27
